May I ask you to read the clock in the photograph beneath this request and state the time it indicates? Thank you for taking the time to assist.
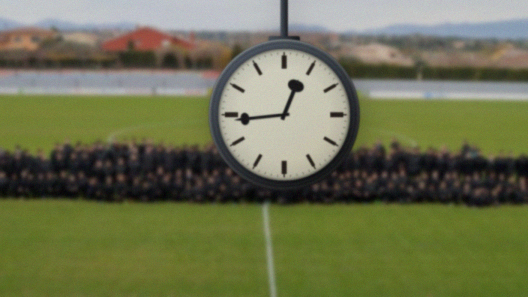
12:44
